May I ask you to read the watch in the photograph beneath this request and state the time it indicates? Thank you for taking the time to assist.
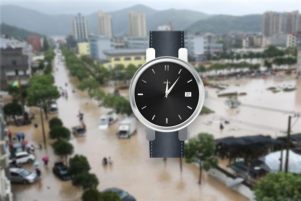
12:06
